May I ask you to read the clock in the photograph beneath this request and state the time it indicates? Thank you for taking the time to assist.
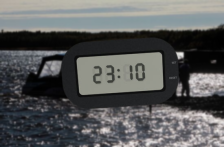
23:10
